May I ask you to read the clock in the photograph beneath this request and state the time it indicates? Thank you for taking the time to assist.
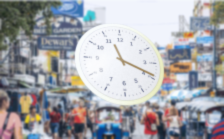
11:19
